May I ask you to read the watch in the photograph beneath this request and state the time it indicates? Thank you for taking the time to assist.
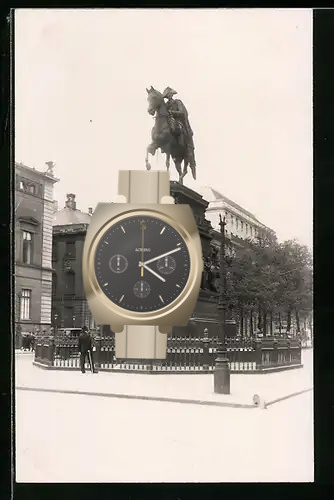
4:11
